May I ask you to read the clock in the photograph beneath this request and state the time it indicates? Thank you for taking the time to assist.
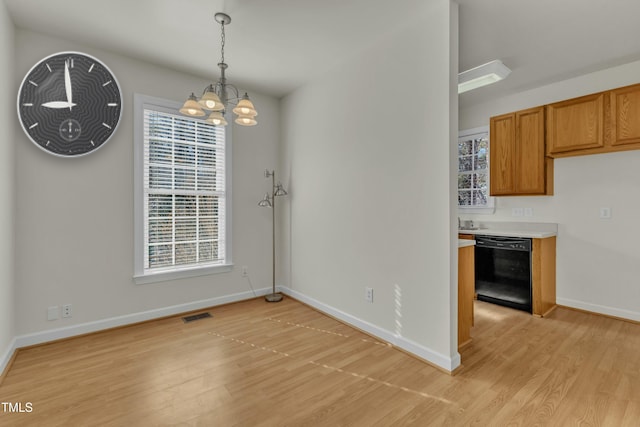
8:59
